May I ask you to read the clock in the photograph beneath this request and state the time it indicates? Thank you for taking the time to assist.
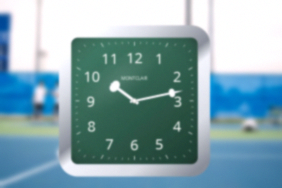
10:13
